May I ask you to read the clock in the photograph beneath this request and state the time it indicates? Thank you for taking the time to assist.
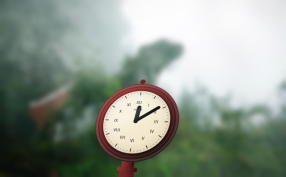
12:09
